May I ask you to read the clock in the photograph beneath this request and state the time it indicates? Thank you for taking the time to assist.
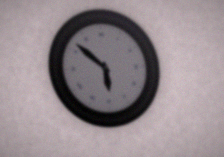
5:52
